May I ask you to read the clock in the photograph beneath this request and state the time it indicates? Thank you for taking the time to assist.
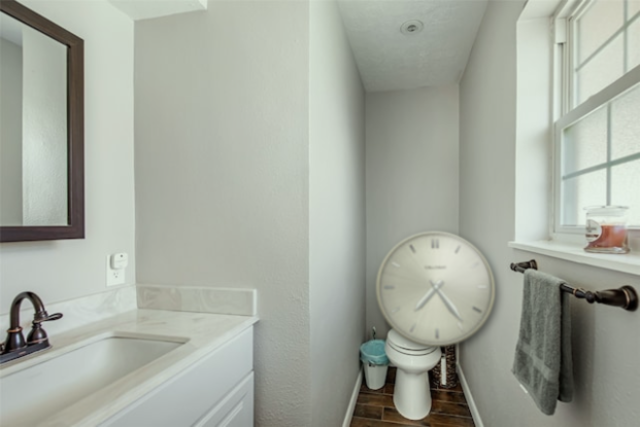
7:24
